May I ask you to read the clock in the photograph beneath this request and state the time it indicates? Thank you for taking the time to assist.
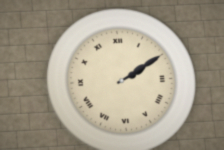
2:10
